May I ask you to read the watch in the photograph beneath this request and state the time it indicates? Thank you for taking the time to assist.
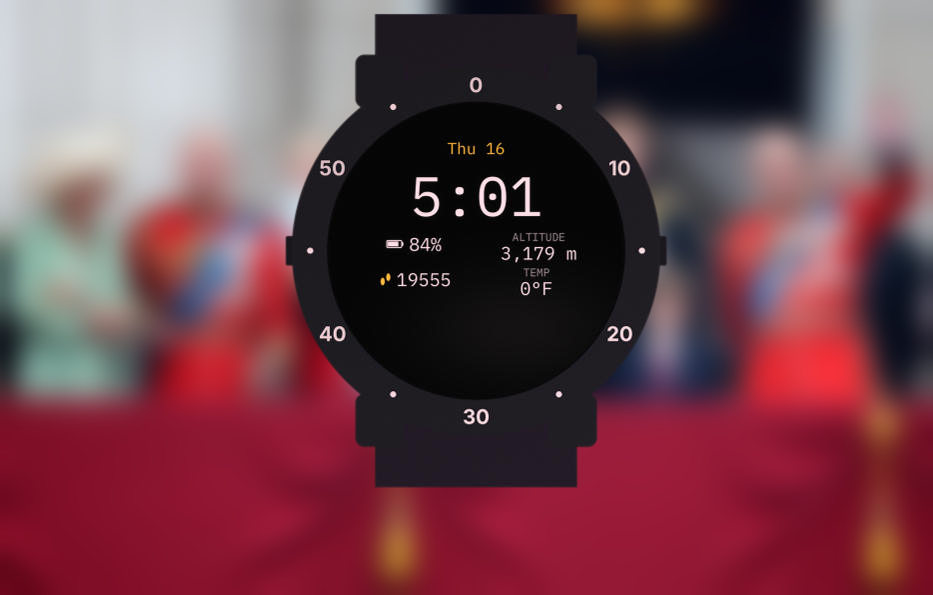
5:01
